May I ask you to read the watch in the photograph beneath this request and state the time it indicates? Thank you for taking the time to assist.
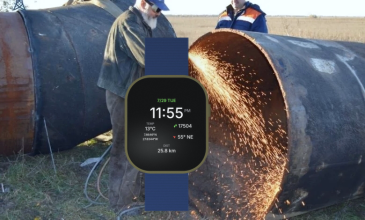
11:55
